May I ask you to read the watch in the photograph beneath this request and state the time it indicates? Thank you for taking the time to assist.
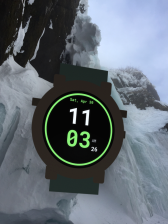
11:03
